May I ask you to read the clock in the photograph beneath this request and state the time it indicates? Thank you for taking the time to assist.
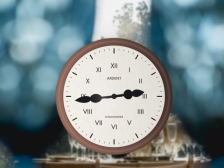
2:44
